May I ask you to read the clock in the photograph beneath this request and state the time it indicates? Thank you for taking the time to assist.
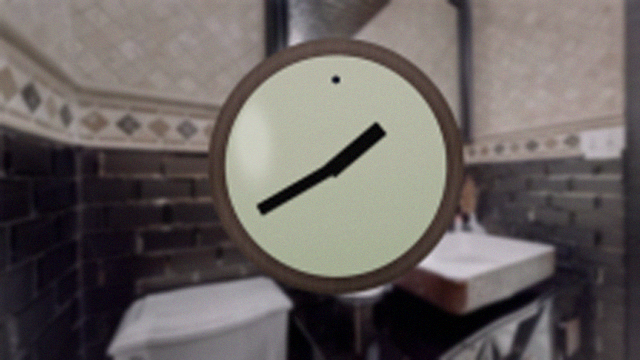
1:40
